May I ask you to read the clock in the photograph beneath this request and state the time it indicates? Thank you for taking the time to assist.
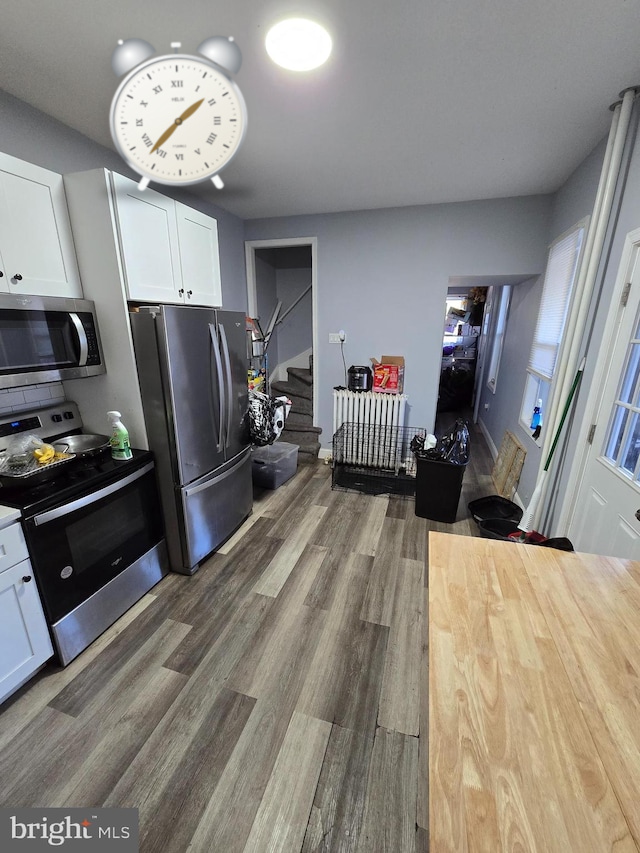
1:37
